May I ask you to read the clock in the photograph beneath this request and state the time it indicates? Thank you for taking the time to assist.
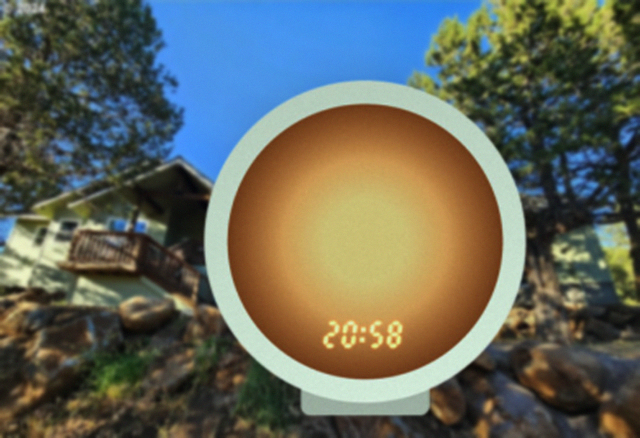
20:58
